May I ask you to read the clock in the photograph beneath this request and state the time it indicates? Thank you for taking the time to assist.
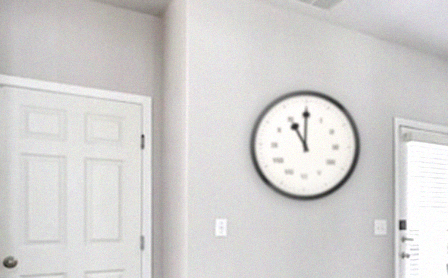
11:00
